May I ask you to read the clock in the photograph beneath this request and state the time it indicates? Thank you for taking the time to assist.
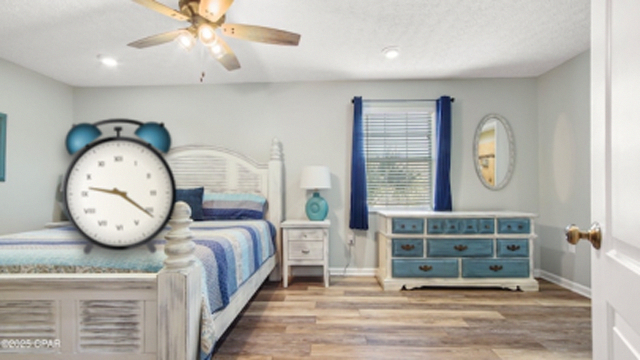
9:21
